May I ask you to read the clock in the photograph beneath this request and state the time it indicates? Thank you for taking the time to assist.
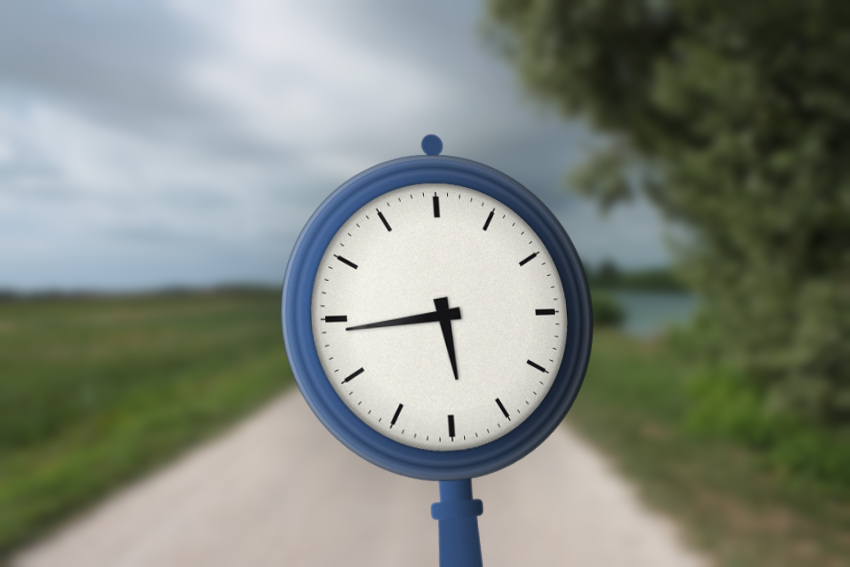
5:44
